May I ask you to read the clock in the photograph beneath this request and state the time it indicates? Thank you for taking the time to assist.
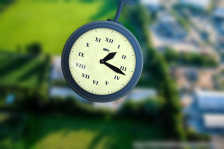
1:17
